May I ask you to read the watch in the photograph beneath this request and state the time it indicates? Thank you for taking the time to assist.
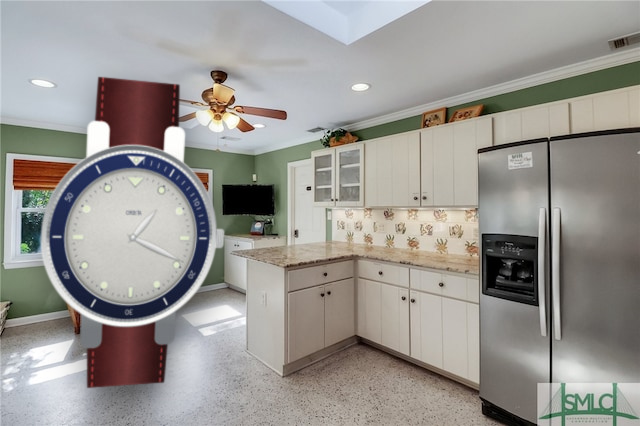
1:19
